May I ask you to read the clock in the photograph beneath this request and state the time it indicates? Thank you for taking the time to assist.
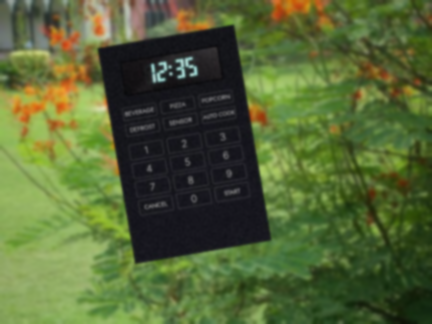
12:35
